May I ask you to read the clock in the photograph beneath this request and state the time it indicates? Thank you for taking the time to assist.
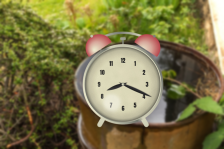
8:19
